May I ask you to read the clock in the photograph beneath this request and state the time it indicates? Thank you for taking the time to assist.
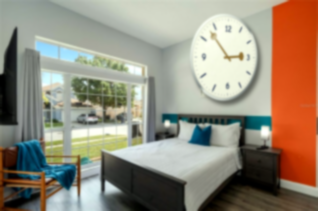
2:53
